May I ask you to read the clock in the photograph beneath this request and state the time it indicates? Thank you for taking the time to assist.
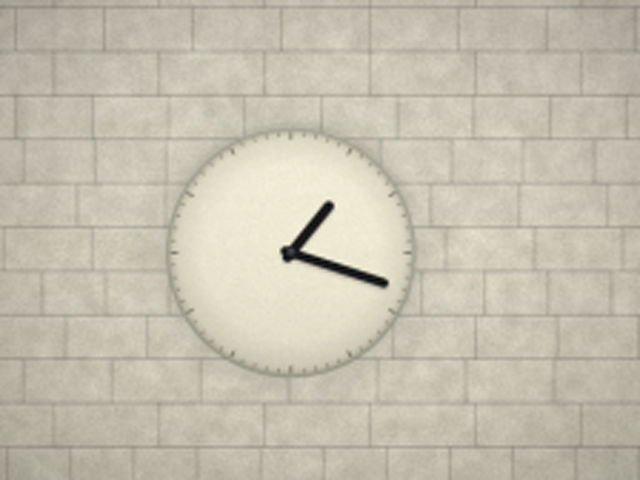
1:18
